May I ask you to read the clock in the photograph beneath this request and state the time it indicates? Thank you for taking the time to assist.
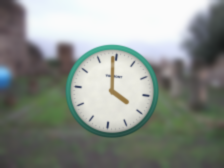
3:59
